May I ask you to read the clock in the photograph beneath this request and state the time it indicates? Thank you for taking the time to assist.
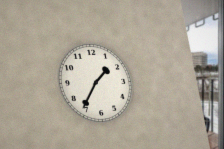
1:36
